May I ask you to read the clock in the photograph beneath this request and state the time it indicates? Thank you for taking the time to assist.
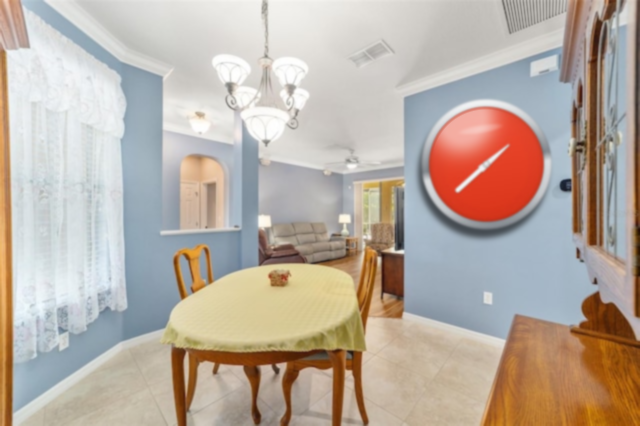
1:38
